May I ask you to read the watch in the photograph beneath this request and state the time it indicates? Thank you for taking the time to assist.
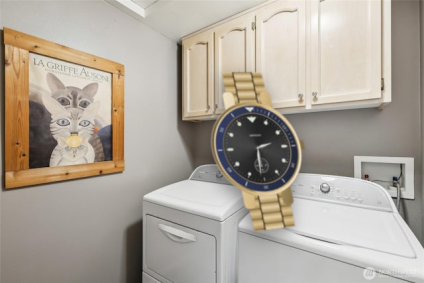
2:31
